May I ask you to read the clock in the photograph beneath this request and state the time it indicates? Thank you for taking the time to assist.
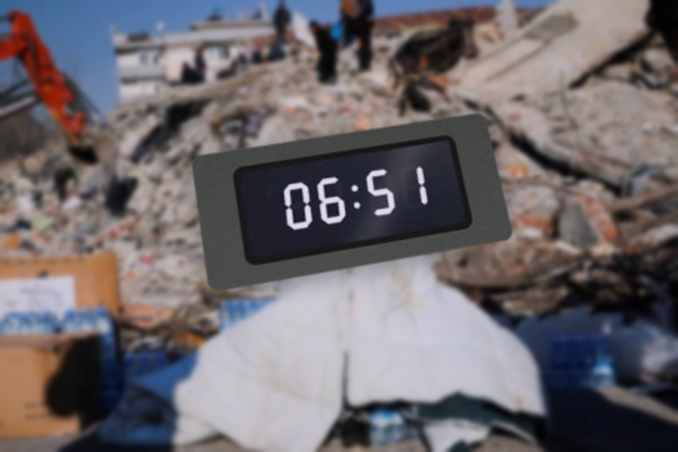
6:51
